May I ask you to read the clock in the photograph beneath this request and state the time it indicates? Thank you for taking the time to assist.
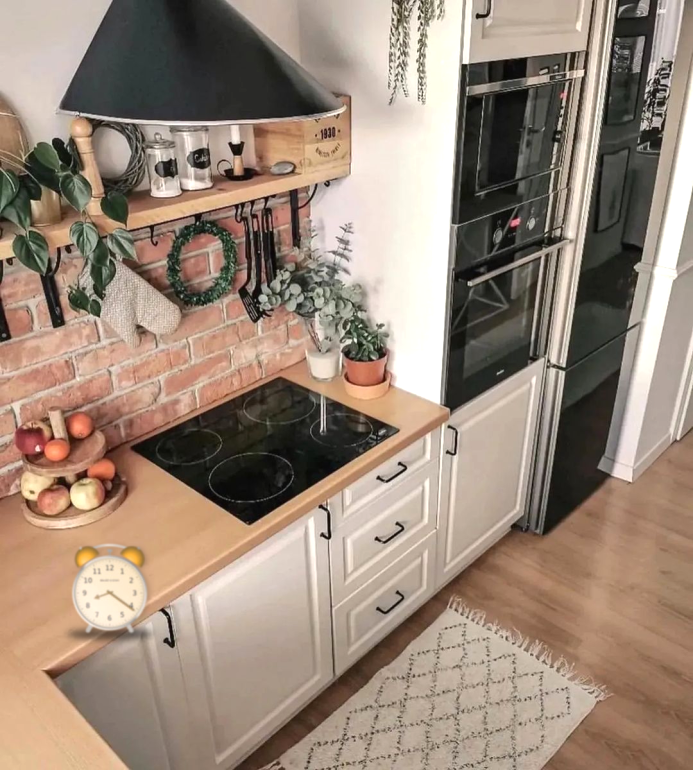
8:21
